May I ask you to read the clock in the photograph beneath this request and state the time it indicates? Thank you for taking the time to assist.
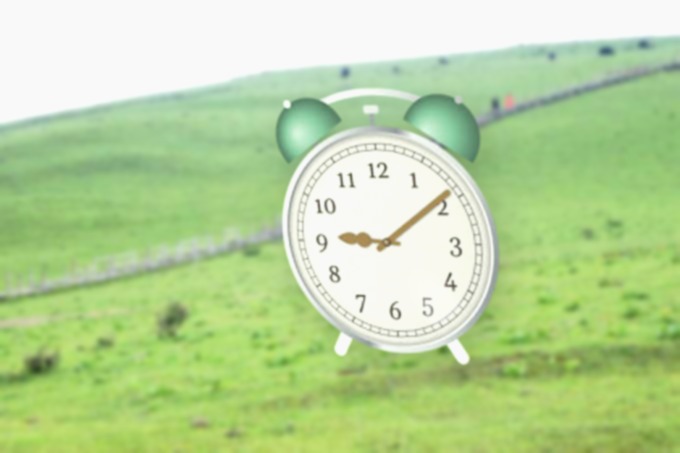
9:09
